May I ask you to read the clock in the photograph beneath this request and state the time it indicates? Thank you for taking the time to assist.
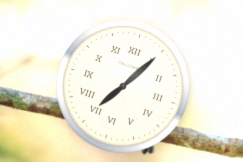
7:05
